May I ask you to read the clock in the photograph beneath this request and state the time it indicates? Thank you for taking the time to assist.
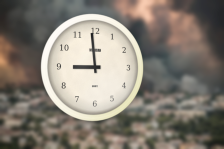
8:59
